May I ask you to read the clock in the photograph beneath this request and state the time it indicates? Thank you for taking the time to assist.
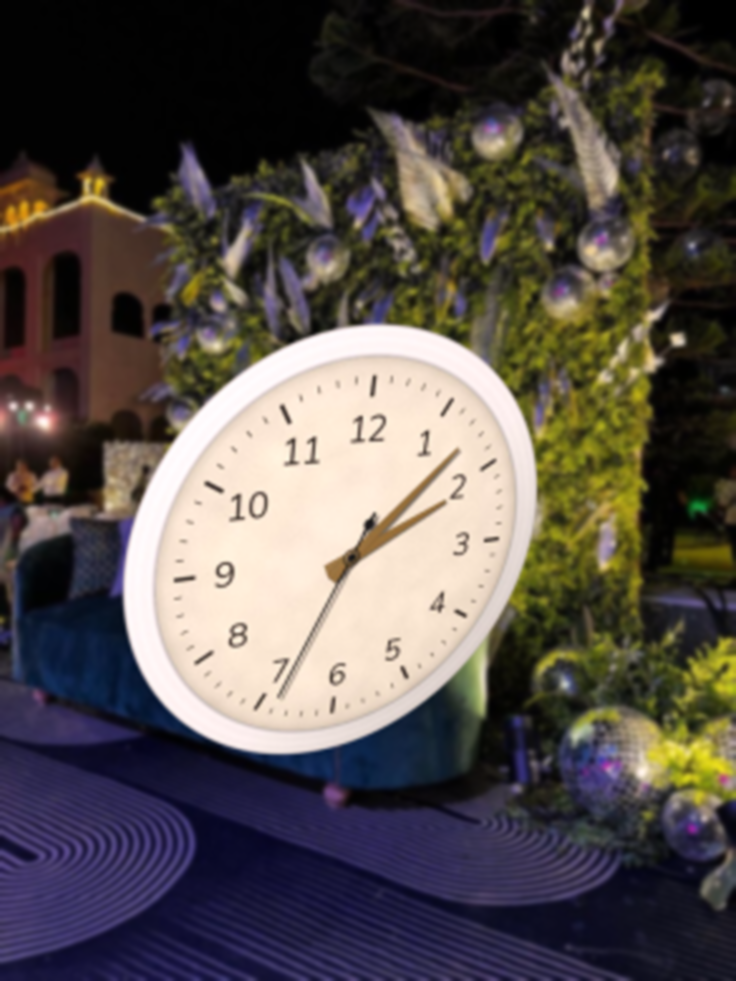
2:07:34
